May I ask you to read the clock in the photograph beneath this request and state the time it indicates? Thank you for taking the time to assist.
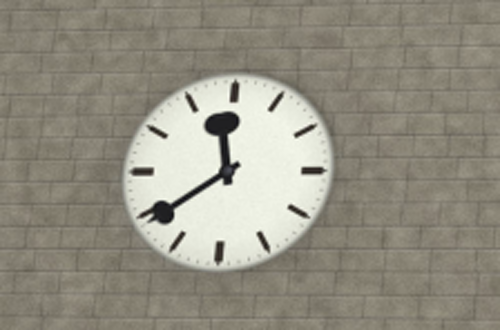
11:39
